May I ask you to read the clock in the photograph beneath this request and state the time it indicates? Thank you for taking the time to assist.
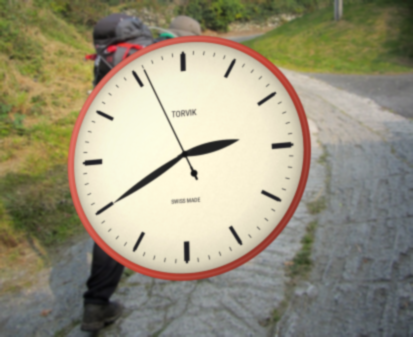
2:39:56
